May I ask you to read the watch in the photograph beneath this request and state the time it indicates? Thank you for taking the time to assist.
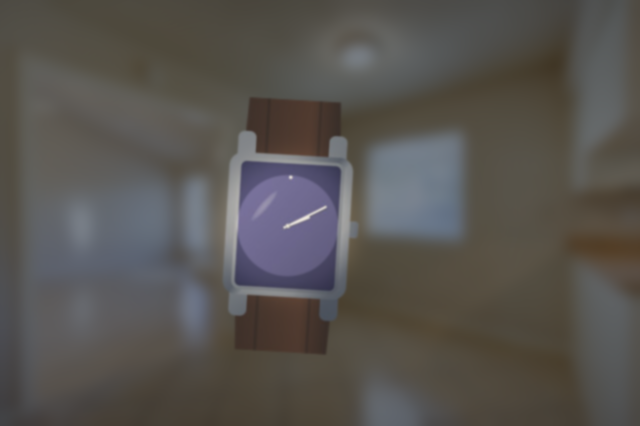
2:10
